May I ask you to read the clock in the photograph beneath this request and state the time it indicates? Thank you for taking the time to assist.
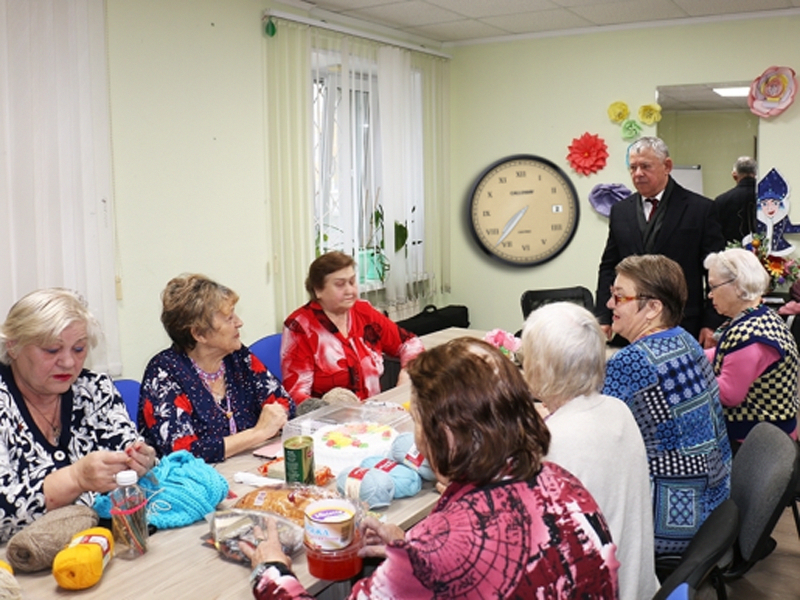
7:37
